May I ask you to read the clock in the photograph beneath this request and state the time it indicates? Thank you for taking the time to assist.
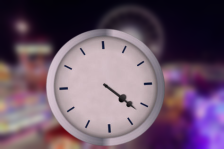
4:22
